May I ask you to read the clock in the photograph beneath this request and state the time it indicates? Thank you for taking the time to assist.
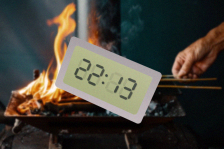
22:13
